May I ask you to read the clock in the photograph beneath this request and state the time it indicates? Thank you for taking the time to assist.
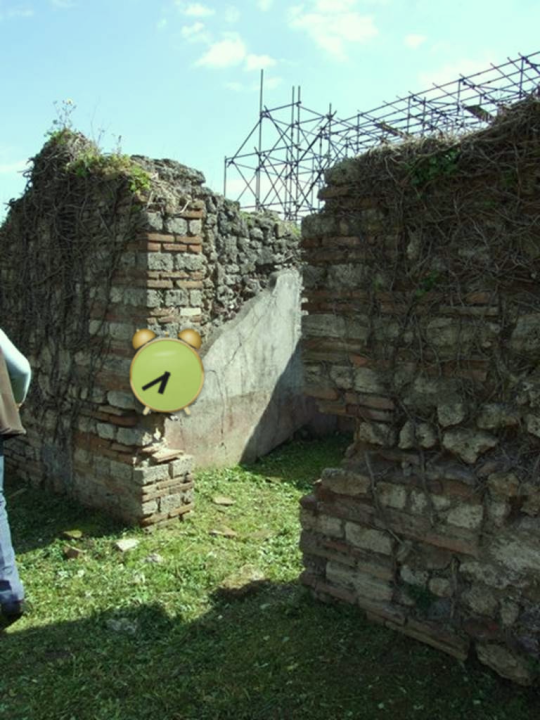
6:40
